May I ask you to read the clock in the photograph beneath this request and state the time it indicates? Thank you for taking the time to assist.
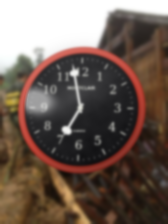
6:58
